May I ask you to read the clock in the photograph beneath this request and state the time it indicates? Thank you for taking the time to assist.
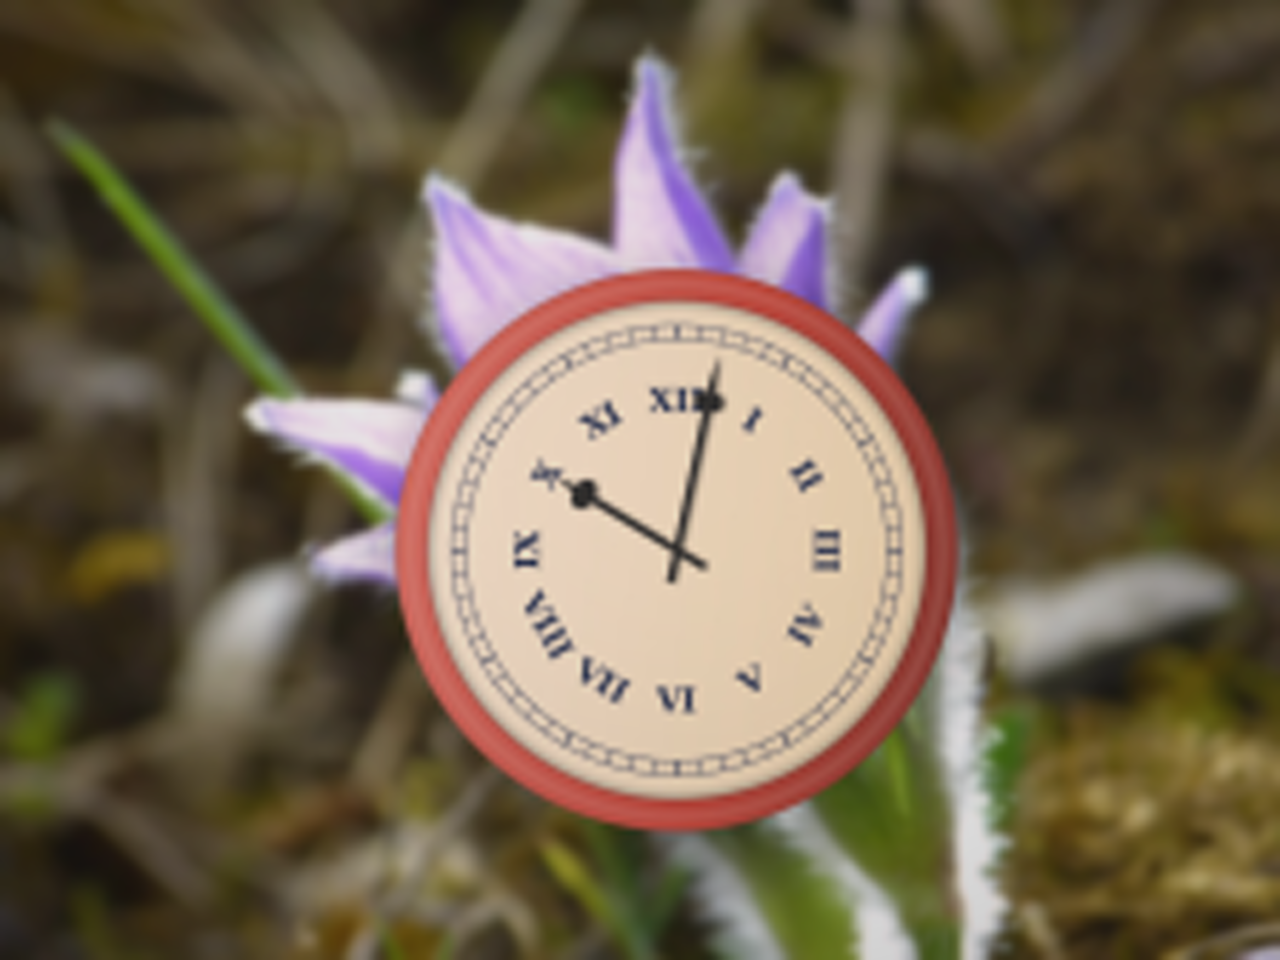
10:02
